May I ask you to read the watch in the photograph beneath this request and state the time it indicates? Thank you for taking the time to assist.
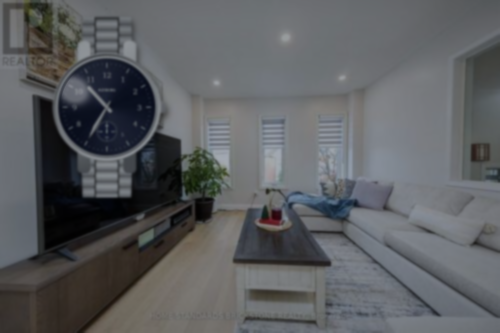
10:35
